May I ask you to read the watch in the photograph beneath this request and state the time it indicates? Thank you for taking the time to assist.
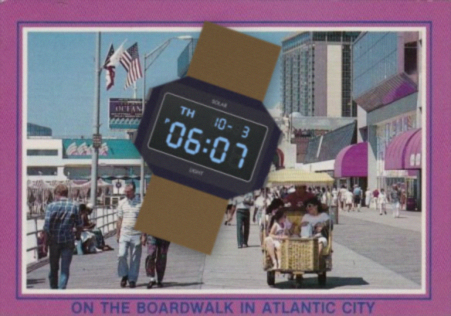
6:07
